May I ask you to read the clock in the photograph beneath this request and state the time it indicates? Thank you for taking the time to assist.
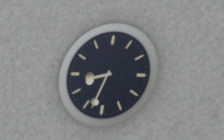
8:33
